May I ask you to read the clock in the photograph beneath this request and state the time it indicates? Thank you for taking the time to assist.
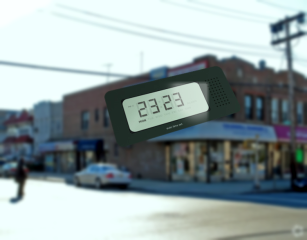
23:23
